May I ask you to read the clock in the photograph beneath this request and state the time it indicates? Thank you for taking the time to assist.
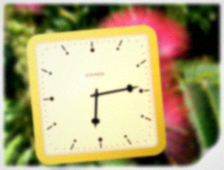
6:14
